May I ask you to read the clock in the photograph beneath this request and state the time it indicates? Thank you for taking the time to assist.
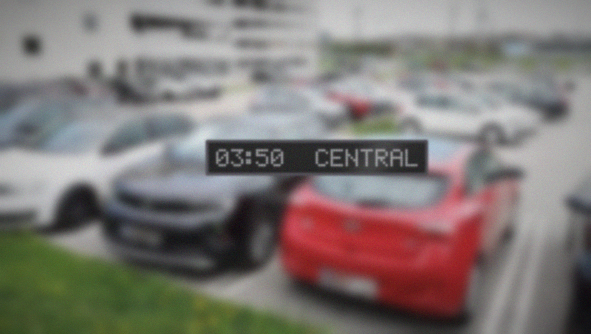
3:50
